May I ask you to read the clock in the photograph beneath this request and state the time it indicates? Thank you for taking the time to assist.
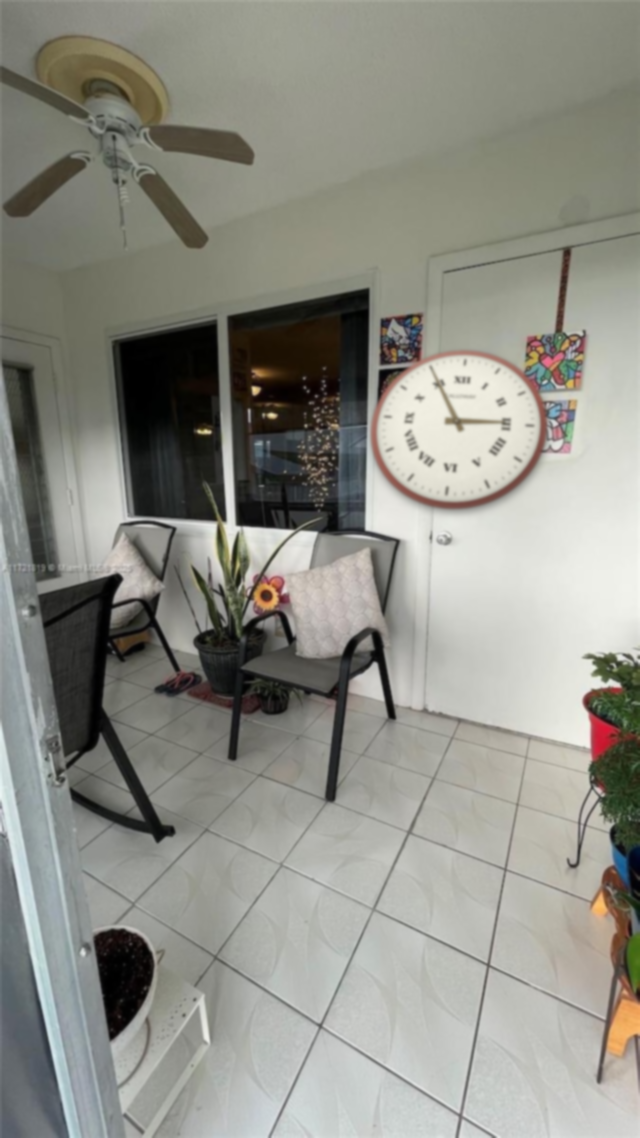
2:55
